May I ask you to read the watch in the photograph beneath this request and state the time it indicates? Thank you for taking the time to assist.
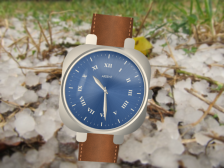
10:29
